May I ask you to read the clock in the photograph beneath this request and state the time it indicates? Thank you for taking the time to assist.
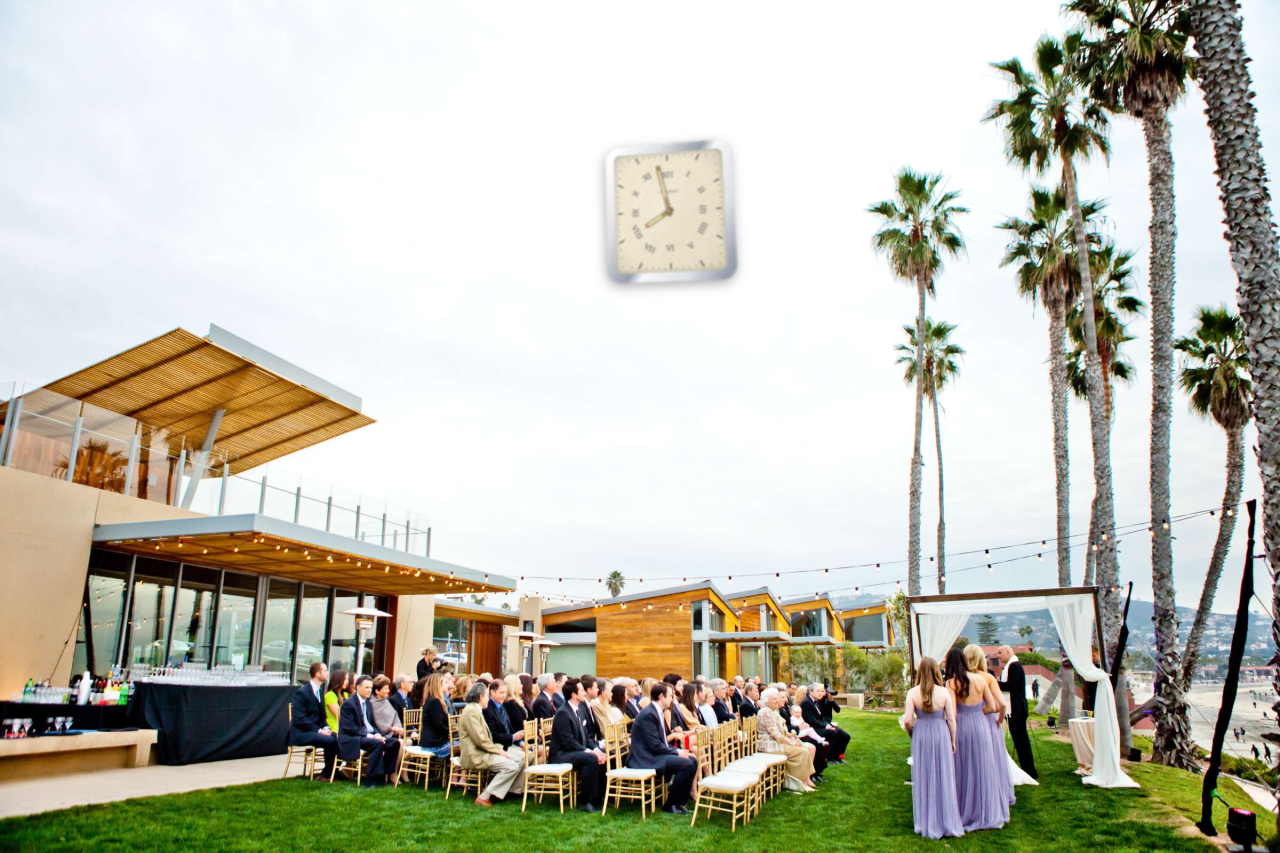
7:58
